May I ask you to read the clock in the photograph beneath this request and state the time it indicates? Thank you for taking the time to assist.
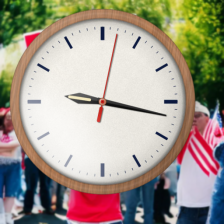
9:17:02
